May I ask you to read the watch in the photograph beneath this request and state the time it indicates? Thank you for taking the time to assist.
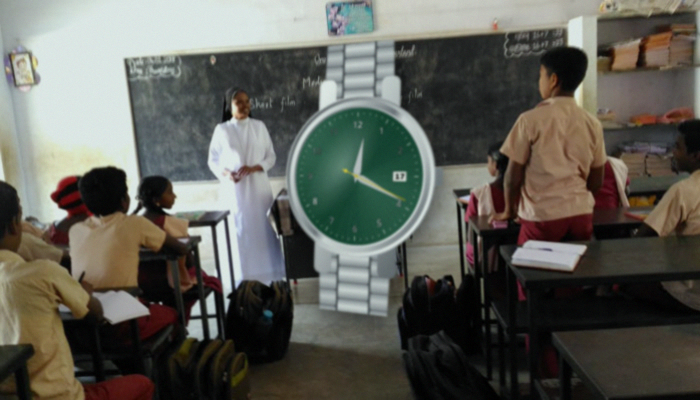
12:19:19
